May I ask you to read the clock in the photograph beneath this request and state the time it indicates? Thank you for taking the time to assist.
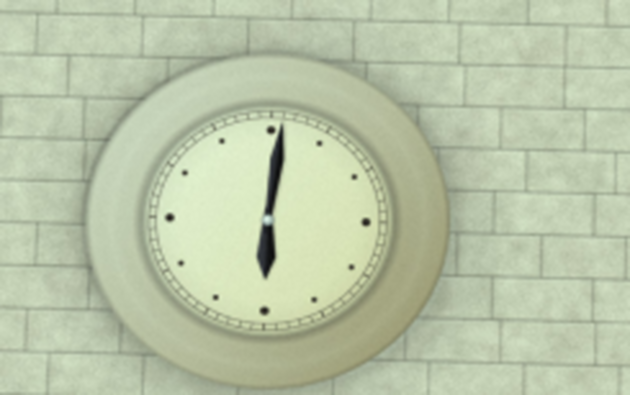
6:01
